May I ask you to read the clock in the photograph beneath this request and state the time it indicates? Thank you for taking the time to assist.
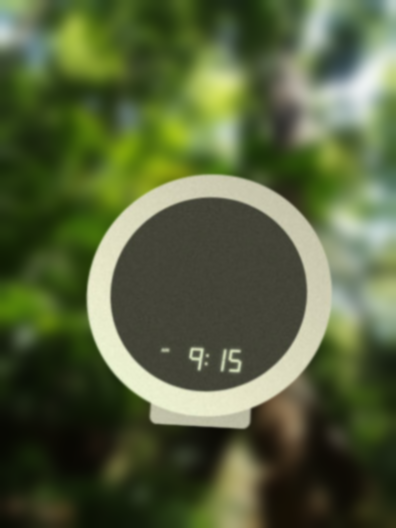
9:15
